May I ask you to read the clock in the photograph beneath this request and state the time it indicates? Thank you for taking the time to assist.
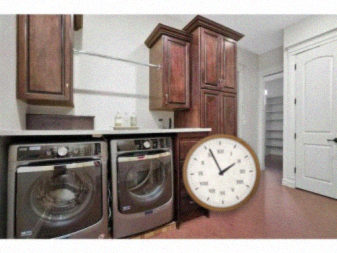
1:56
